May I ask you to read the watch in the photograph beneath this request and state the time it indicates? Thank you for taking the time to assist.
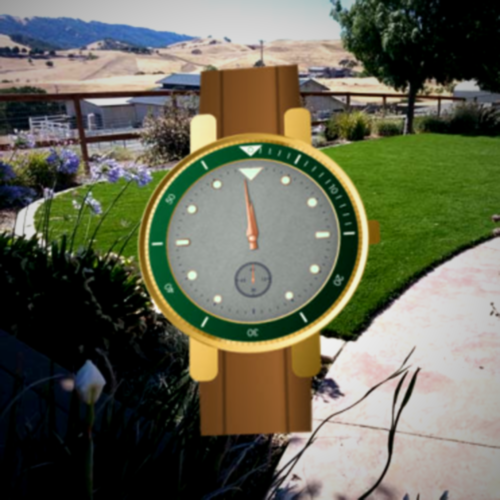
11:59
